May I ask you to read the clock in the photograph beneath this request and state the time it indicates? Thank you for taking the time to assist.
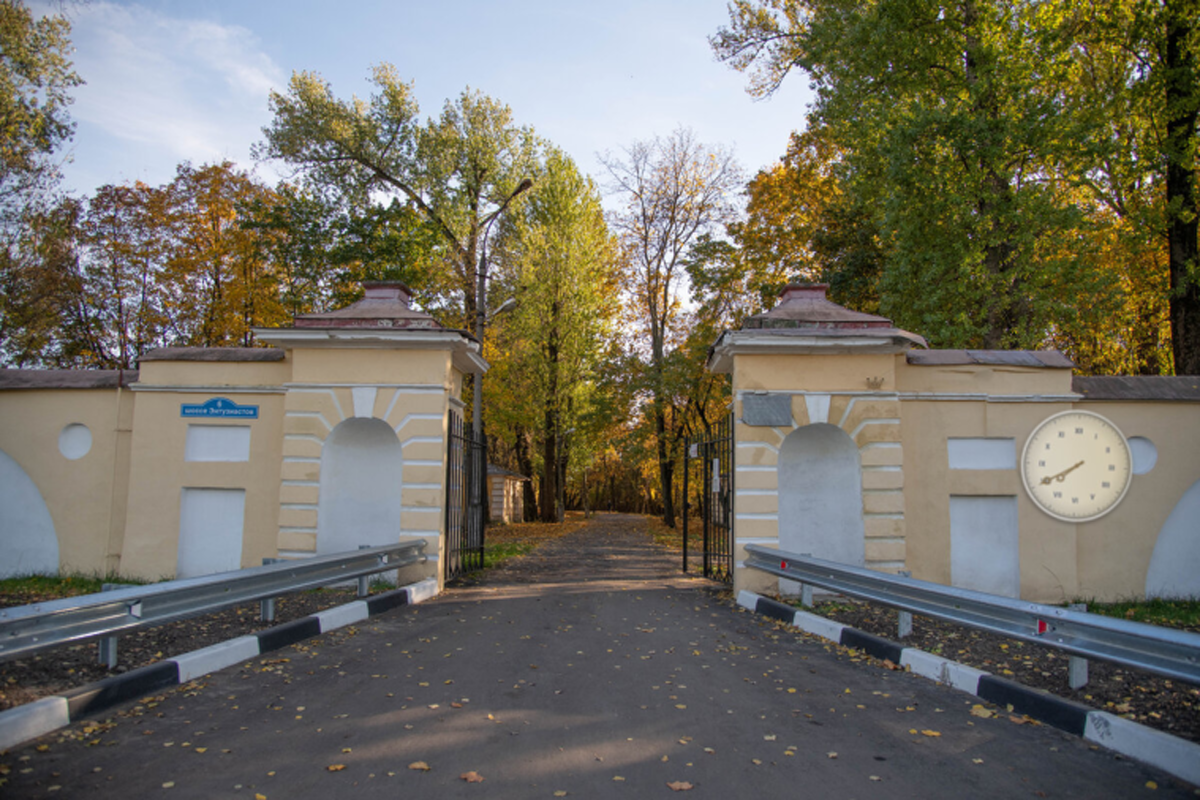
7:40
